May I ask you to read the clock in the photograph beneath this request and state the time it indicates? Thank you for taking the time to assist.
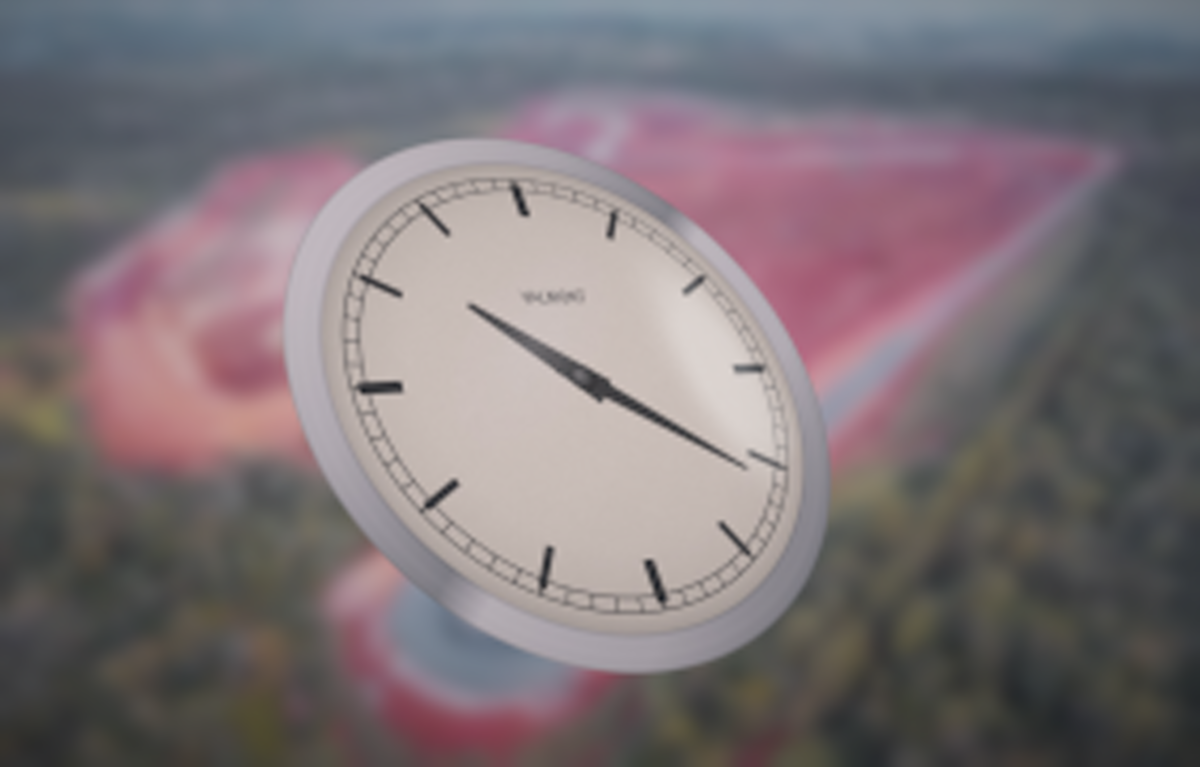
10:21
